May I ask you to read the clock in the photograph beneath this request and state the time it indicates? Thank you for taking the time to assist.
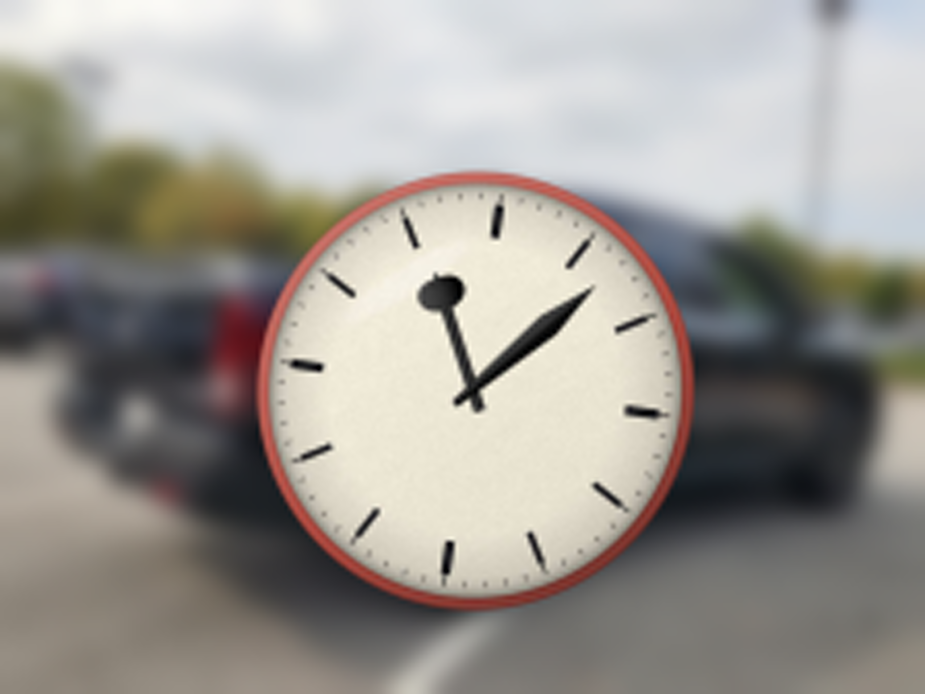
11:07
